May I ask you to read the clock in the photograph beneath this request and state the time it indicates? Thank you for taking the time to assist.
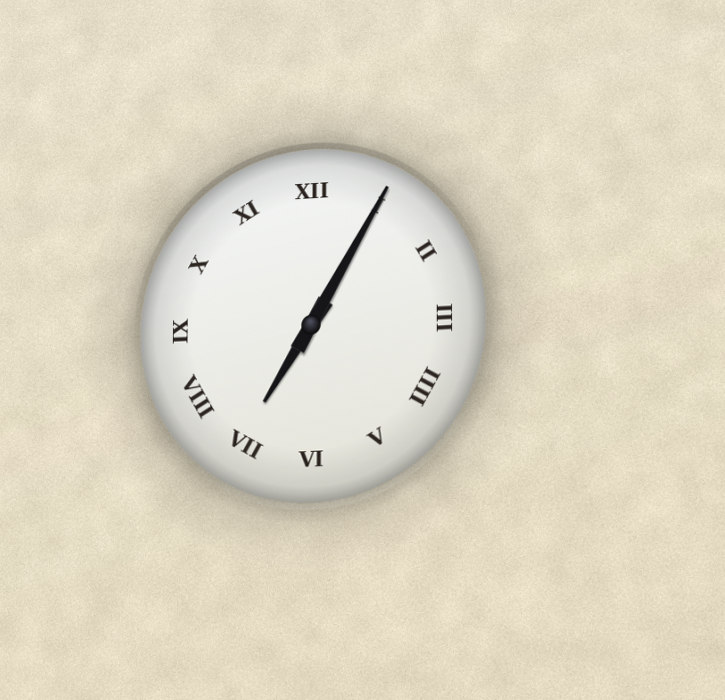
7:05
